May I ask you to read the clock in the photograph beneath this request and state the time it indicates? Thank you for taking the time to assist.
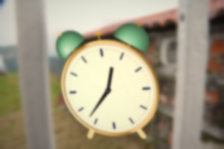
12:37
